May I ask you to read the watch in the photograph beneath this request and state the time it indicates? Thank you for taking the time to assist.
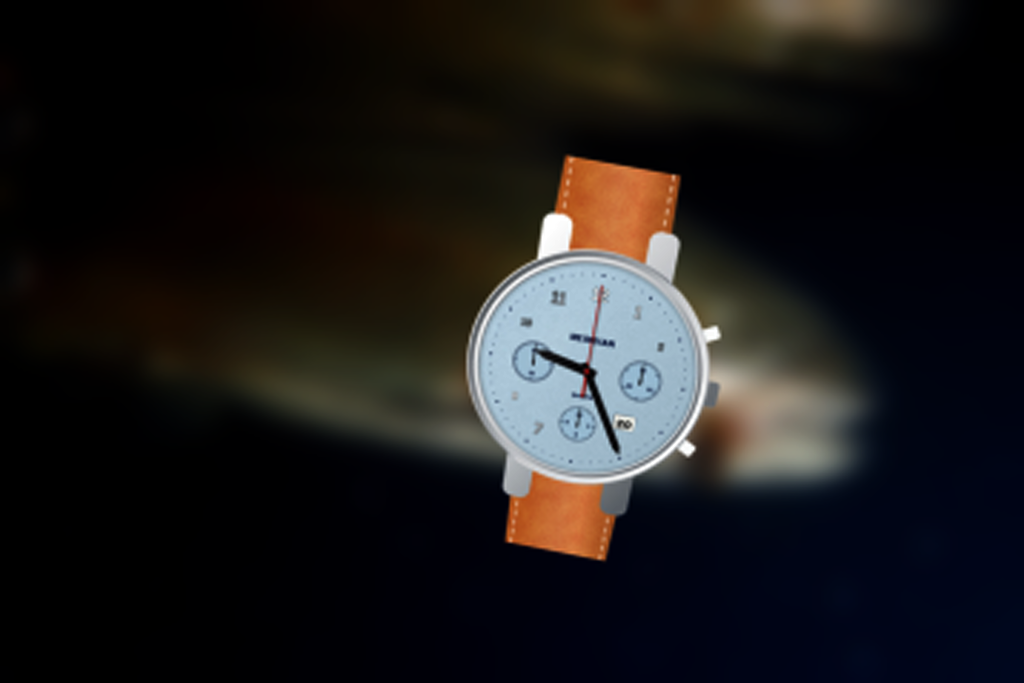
9:25
